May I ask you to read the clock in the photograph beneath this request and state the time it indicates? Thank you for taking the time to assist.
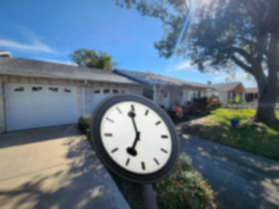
6:59
